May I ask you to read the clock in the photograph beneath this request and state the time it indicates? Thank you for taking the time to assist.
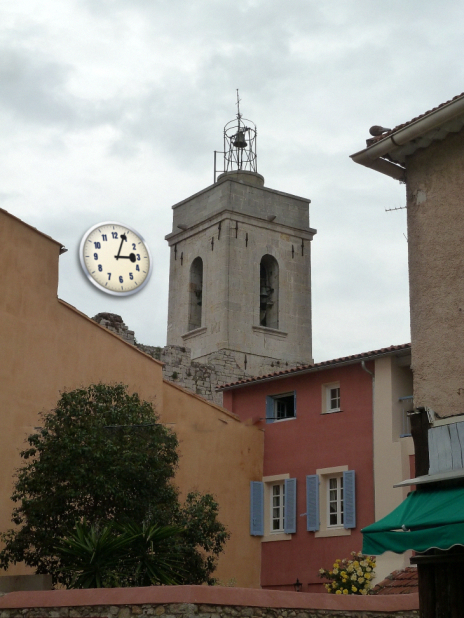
3:04
